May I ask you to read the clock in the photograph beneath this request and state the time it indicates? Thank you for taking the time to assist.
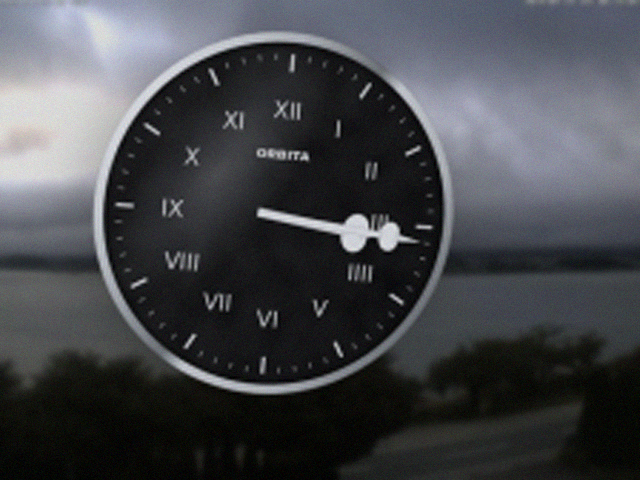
3:16
